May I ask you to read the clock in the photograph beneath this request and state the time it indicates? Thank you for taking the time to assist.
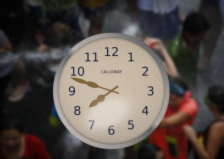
7:48
